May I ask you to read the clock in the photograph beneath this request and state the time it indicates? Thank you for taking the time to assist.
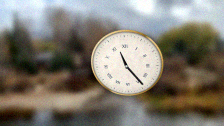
11:24
